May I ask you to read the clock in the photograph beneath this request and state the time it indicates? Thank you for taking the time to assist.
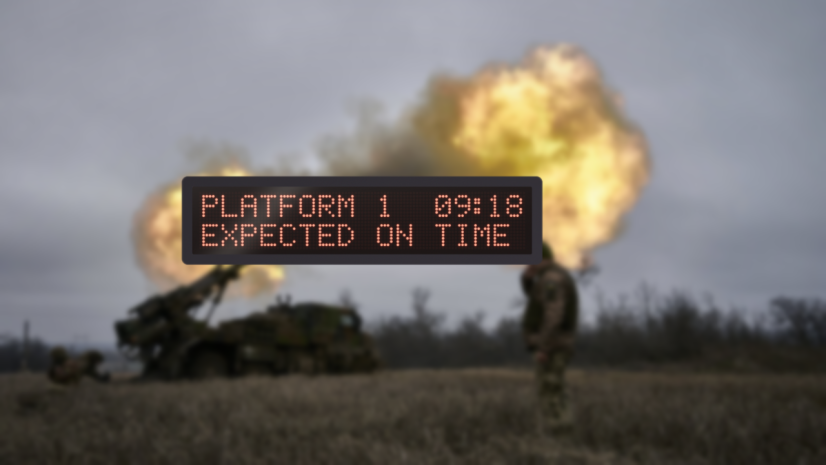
9:18
